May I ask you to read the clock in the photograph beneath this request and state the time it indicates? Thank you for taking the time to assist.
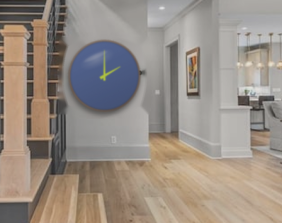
2:00
